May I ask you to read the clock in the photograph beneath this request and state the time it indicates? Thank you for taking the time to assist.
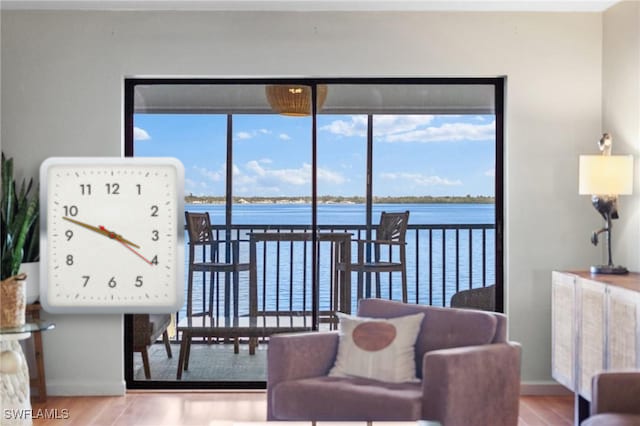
3:48:21
